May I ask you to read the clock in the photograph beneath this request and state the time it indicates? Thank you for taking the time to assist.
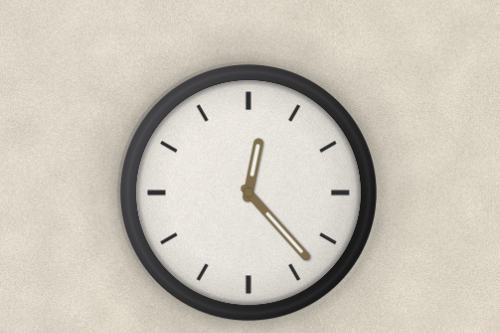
12:23
